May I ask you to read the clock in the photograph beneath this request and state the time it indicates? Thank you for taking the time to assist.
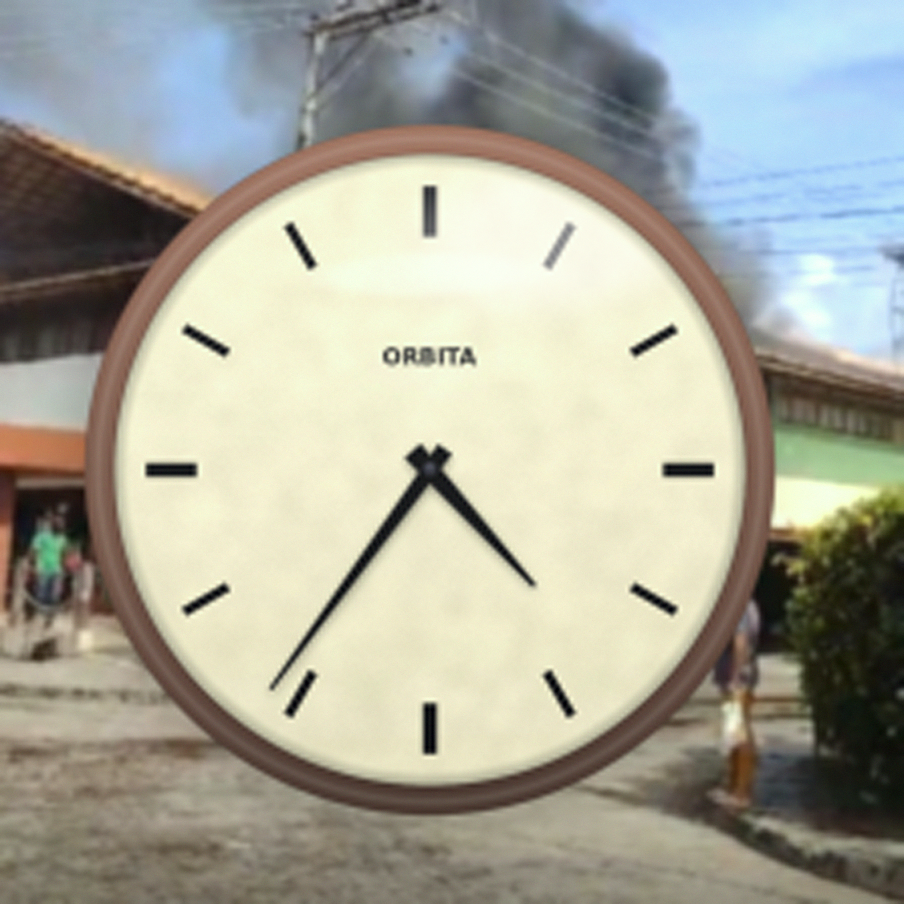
4:36
